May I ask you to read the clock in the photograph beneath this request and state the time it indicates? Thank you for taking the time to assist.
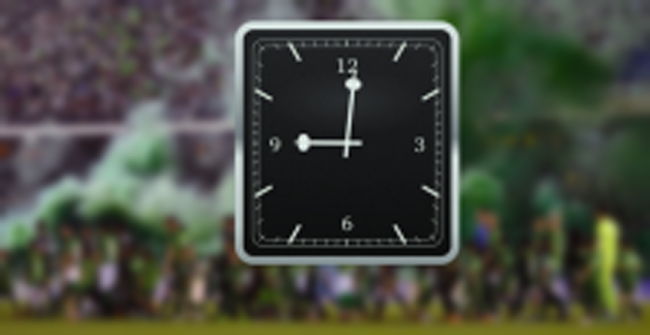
9:01
